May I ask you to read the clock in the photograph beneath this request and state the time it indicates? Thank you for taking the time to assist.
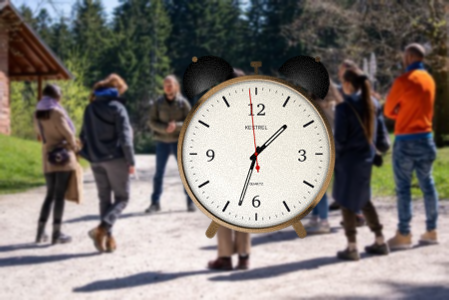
1:32:59
